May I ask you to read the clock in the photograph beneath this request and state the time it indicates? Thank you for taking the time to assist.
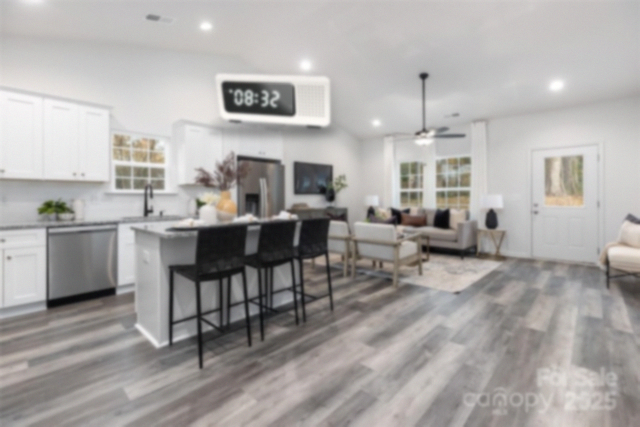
8:32
